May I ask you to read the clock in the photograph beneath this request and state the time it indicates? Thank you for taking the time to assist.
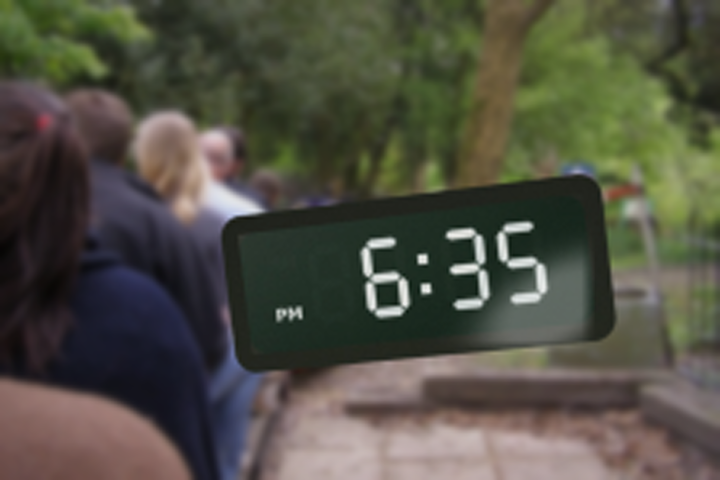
6:35
